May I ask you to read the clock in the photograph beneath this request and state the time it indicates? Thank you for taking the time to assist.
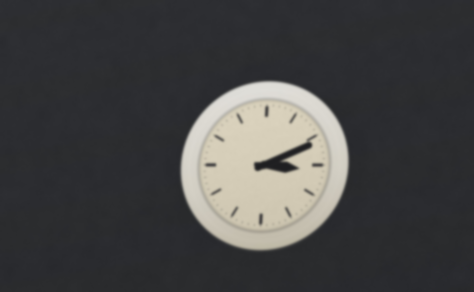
3:11
